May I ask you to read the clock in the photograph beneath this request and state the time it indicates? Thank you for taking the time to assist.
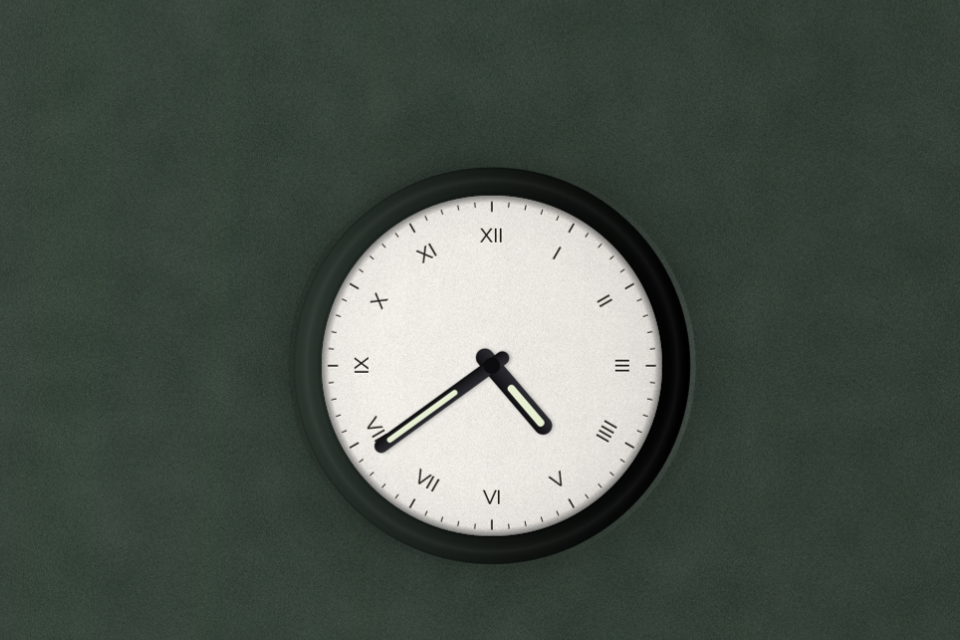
4:39
